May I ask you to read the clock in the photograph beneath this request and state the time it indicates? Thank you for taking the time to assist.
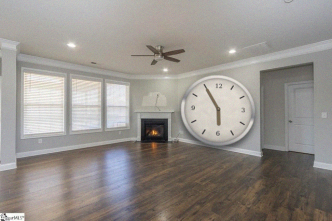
5:55
